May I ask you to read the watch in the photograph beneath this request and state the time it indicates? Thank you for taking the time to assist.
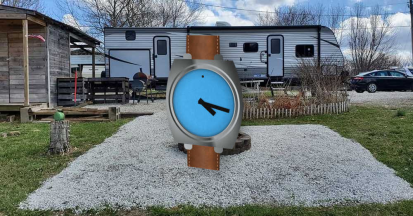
4:17
